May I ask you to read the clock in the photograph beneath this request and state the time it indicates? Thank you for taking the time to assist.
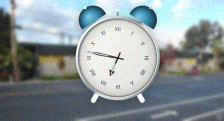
6:47
